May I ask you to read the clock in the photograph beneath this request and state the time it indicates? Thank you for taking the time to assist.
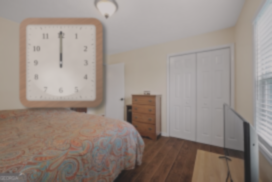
12:00
